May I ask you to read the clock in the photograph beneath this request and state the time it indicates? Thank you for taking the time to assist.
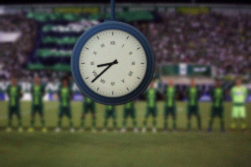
8:38
